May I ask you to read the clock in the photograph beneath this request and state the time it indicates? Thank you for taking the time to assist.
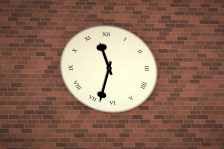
11:33
